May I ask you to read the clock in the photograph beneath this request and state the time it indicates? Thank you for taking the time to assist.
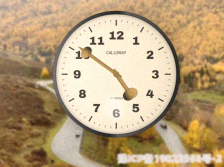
4:51
